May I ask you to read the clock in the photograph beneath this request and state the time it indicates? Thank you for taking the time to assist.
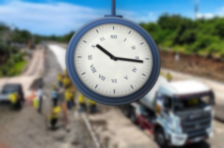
10:16
